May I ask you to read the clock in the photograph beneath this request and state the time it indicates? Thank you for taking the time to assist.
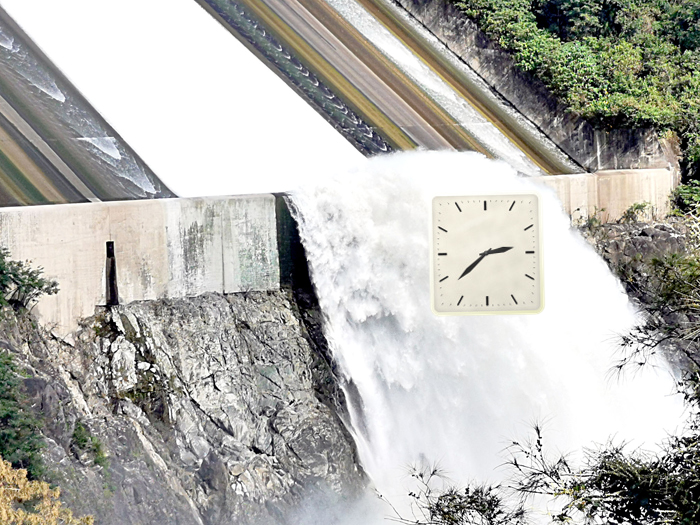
2:38
